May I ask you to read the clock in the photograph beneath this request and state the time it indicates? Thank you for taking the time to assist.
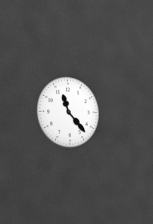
11:23
